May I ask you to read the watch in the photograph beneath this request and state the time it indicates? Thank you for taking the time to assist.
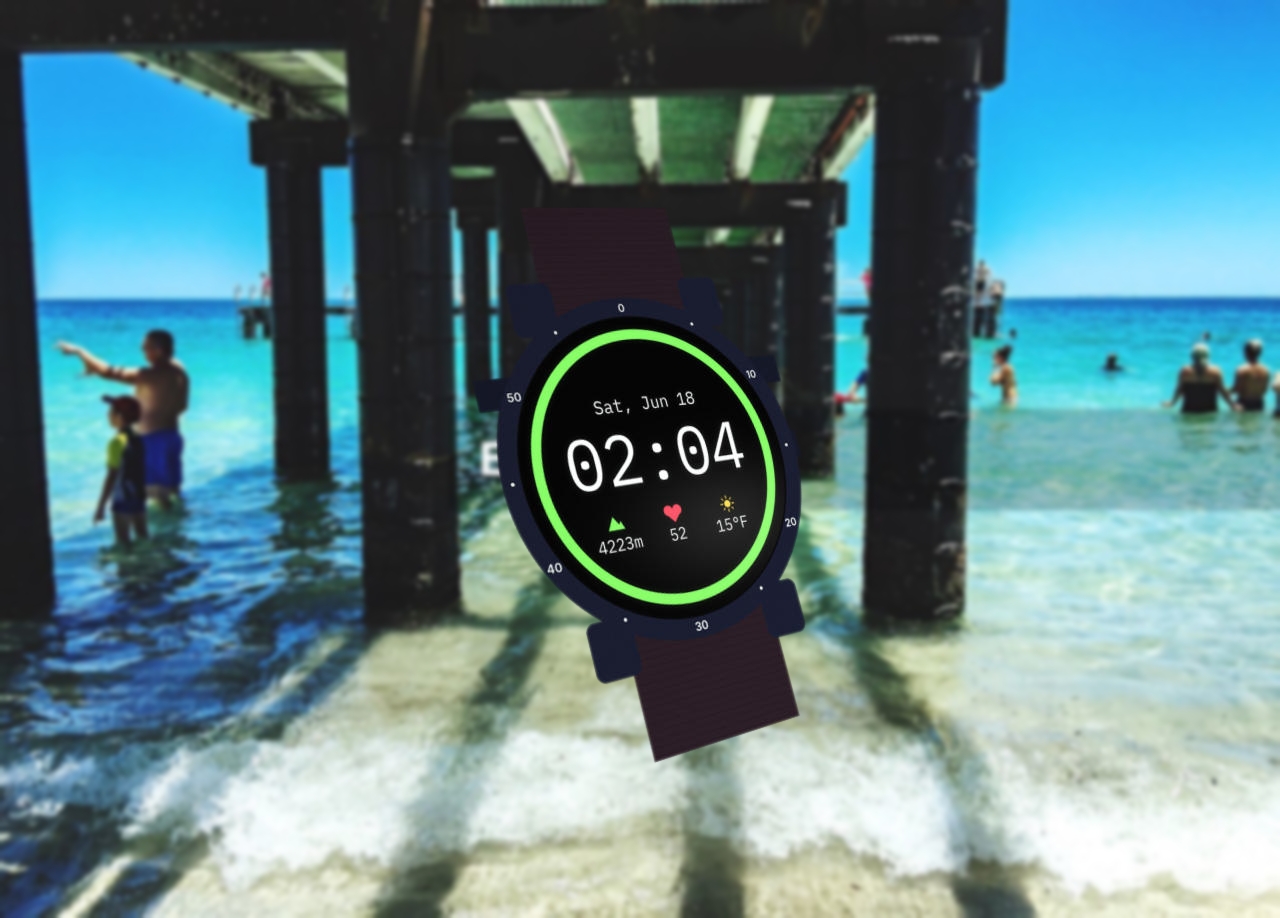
2:04
